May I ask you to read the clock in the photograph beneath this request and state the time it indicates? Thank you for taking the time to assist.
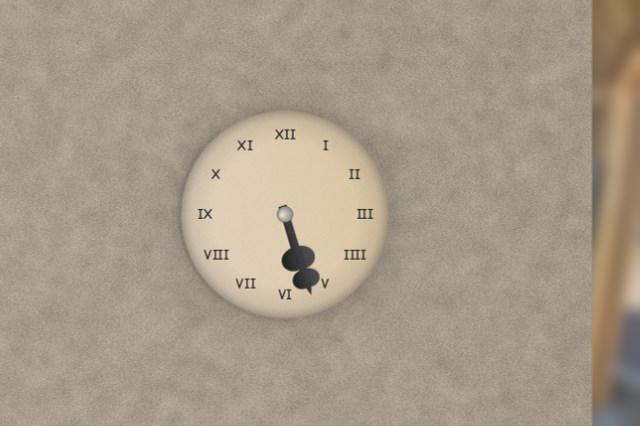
5:27
